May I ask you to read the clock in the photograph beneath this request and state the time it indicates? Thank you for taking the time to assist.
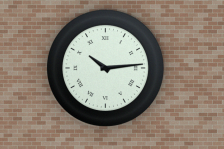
10:14
